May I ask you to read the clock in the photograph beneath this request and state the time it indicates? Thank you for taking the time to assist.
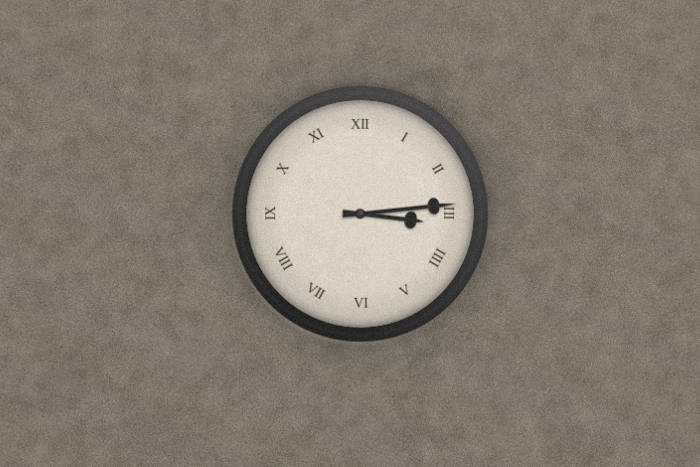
3:14
